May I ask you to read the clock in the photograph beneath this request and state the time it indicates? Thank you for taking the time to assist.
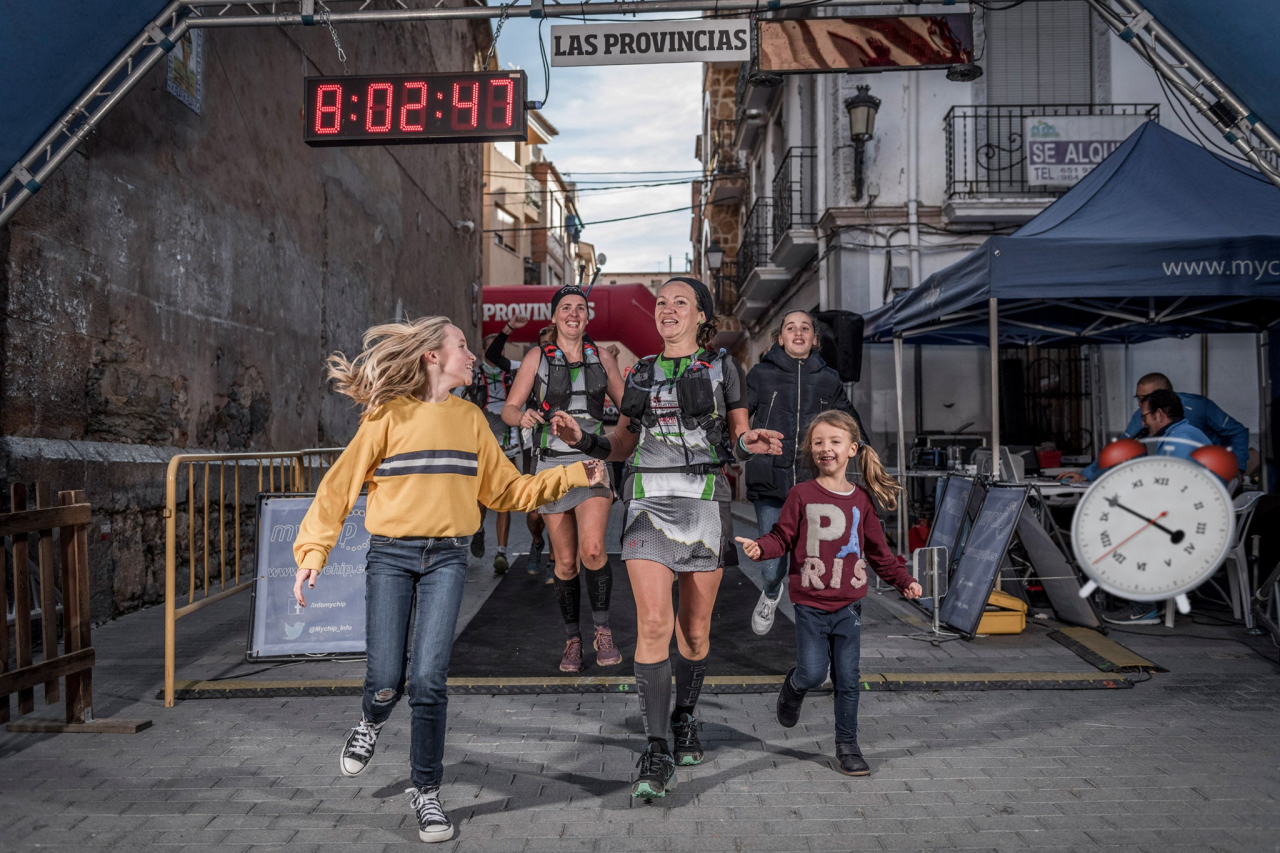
3:48:37
